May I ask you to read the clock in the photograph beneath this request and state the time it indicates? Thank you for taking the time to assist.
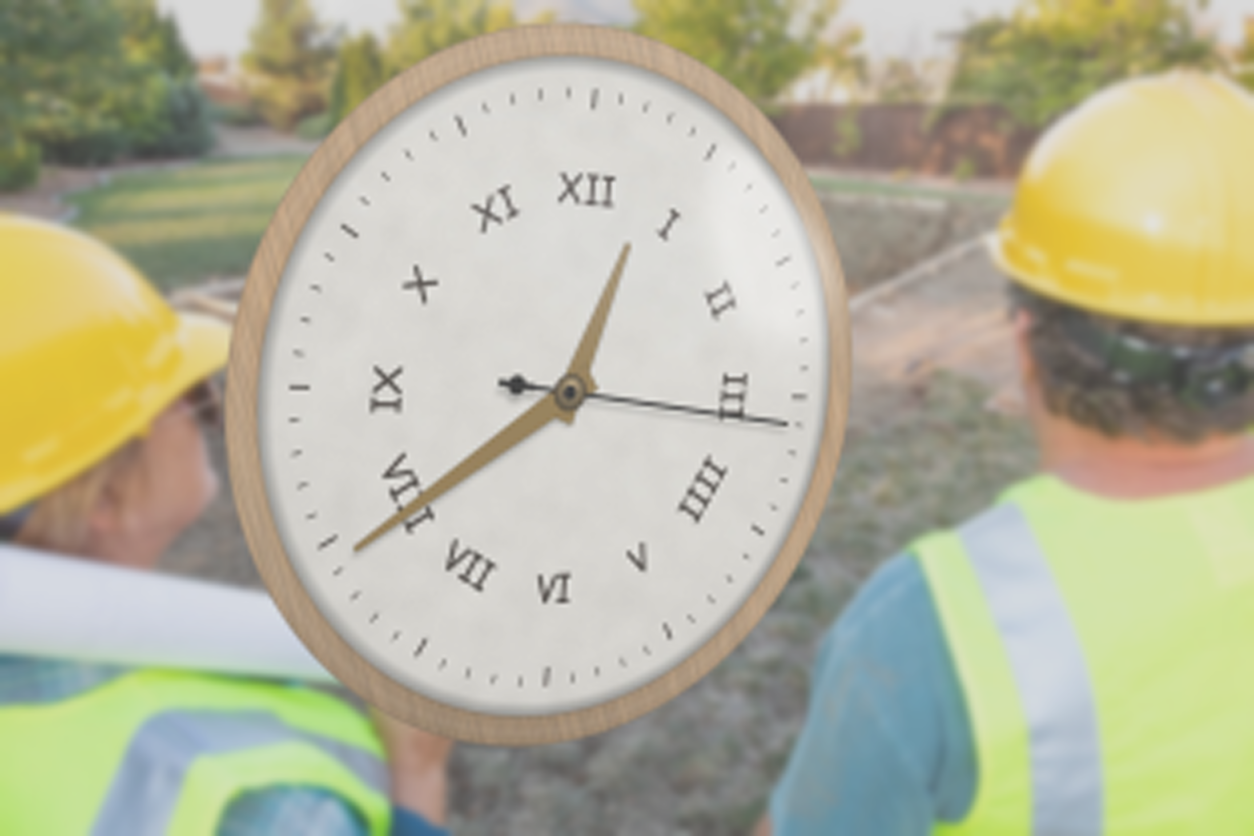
12:39:16
